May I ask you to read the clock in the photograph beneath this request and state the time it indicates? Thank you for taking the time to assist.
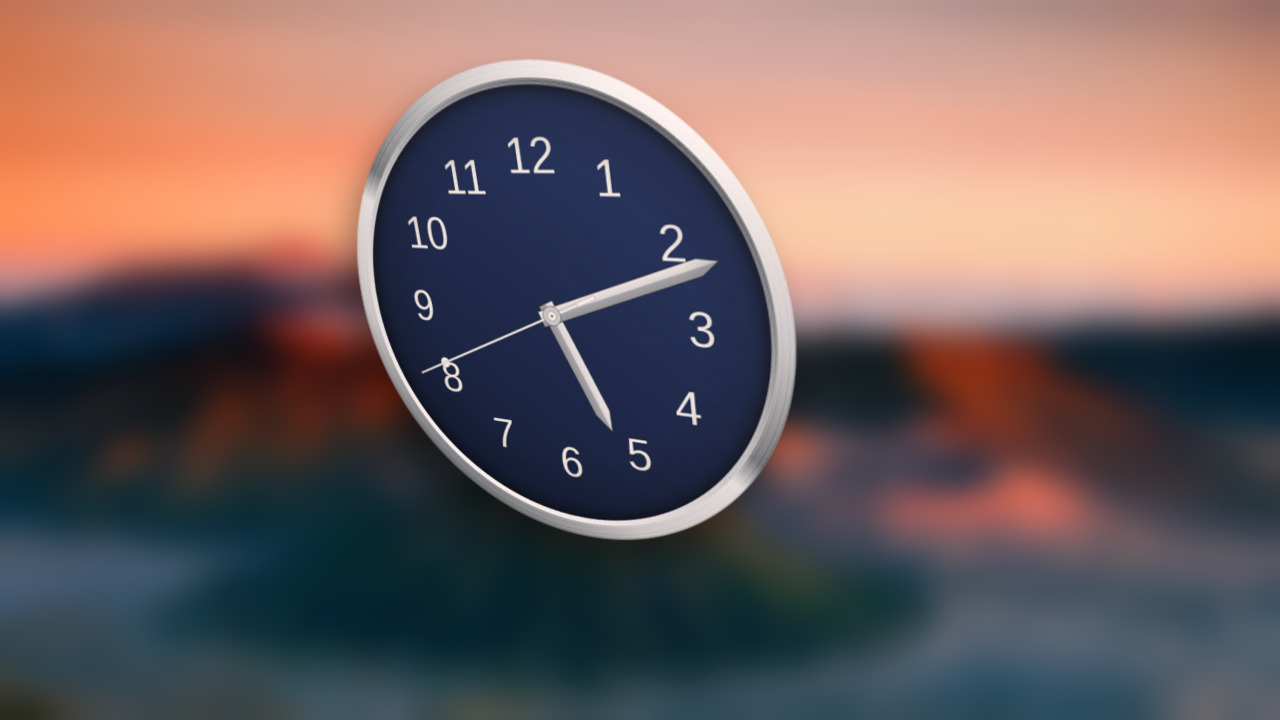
5:11:41
